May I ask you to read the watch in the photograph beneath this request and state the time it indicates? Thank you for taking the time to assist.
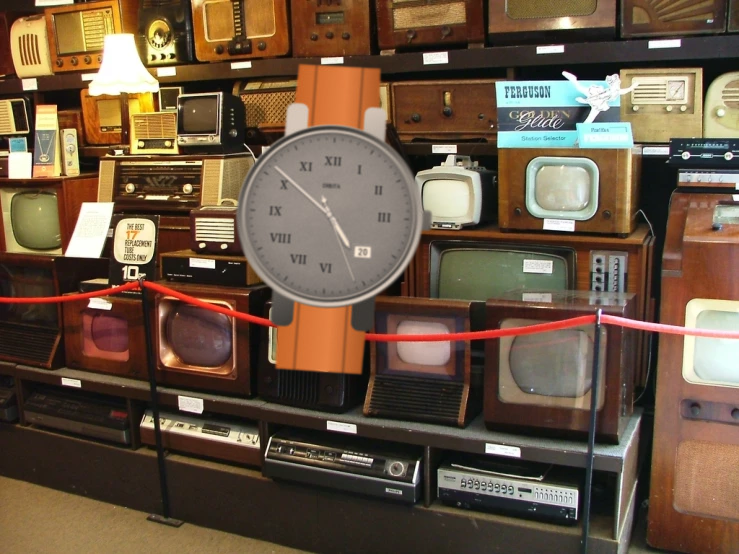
4:51:26
